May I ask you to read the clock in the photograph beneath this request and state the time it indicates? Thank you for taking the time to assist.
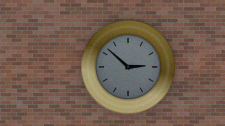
2:52
